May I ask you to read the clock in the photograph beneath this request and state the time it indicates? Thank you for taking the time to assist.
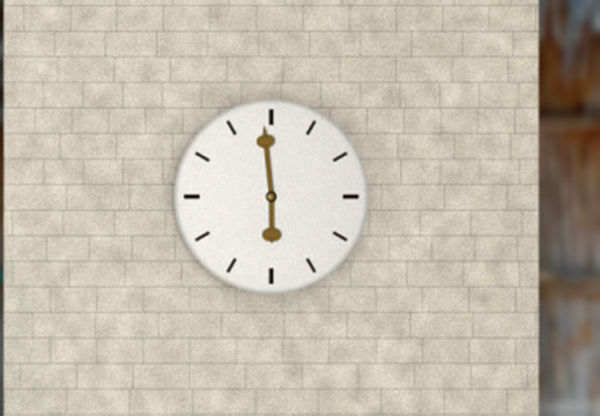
5:59
